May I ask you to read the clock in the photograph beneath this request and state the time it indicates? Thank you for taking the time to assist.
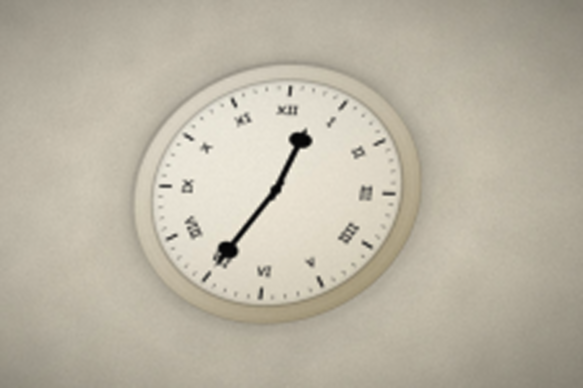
12:35
